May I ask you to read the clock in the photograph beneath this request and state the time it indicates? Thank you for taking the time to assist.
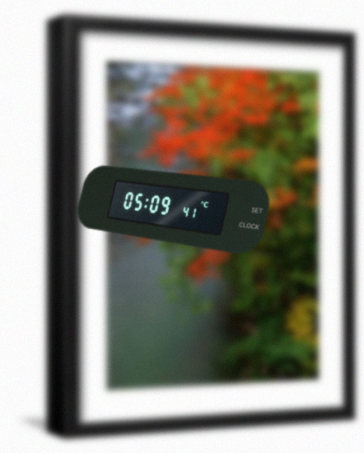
5:09
